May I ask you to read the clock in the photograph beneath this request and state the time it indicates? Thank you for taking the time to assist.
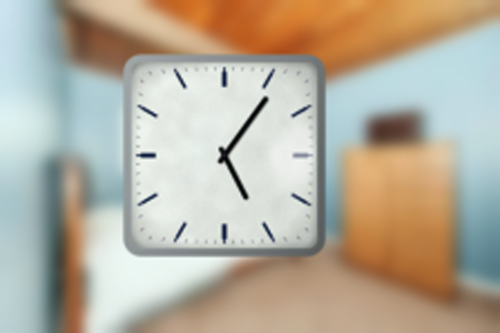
5:06
